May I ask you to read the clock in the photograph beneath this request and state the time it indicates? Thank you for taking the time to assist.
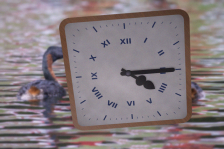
4:15
